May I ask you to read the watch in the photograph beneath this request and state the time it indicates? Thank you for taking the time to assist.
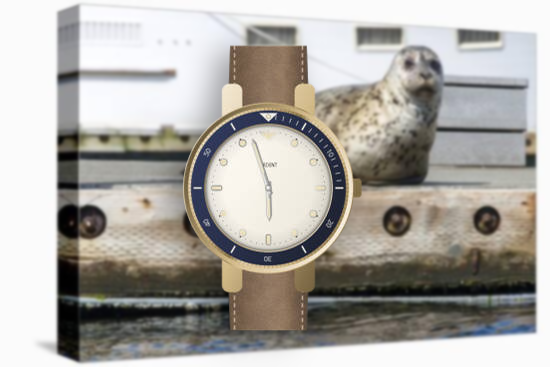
5:57
